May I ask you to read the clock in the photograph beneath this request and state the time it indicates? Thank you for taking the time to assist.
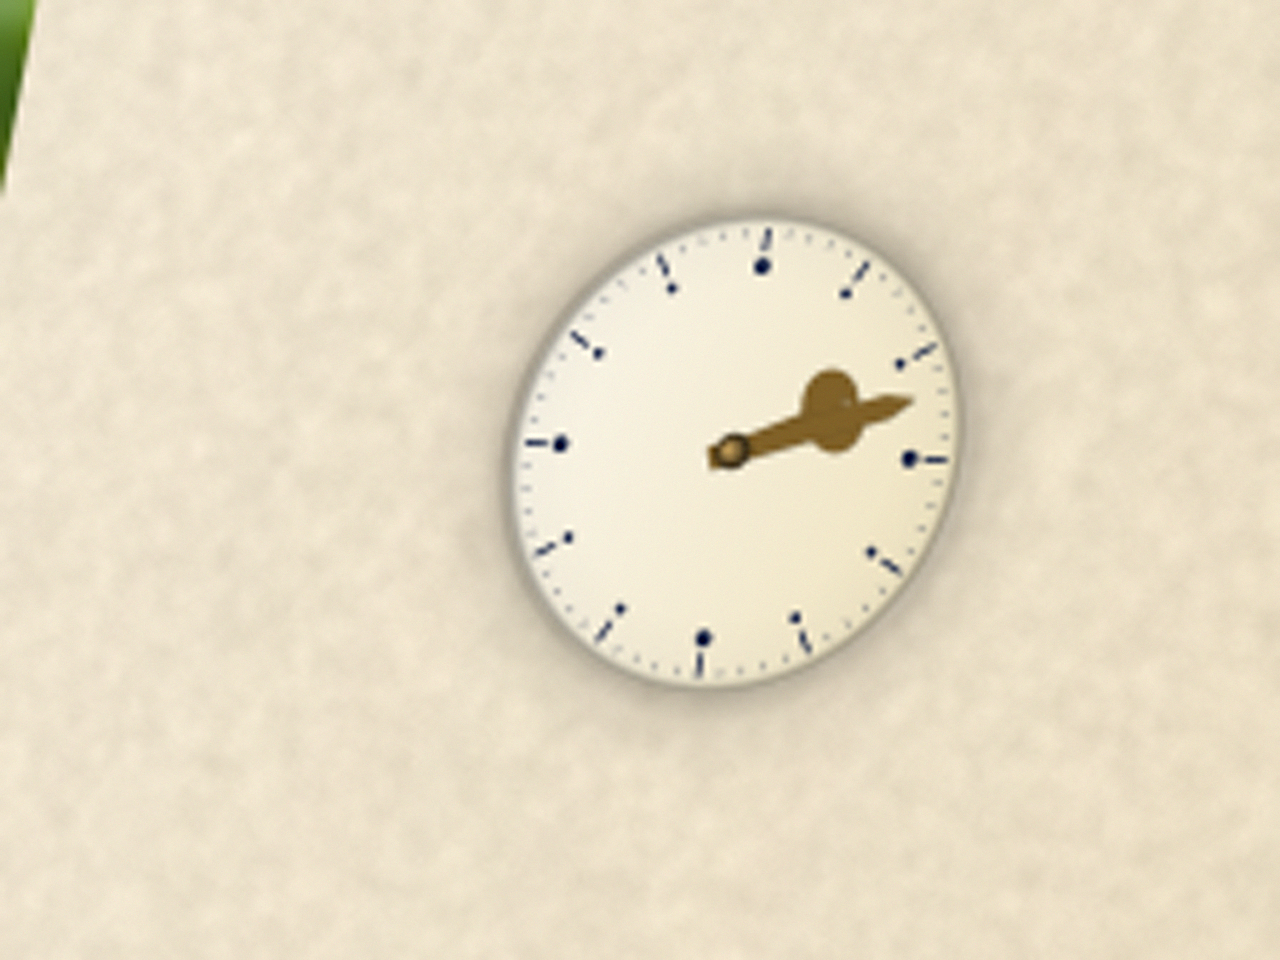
2:12
